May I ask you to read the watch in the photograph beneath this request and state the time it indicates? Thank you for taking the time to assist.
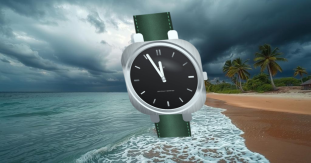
11:56
